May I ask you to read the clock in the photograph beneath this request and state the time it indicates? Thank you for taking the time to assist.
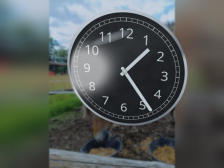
1:24
